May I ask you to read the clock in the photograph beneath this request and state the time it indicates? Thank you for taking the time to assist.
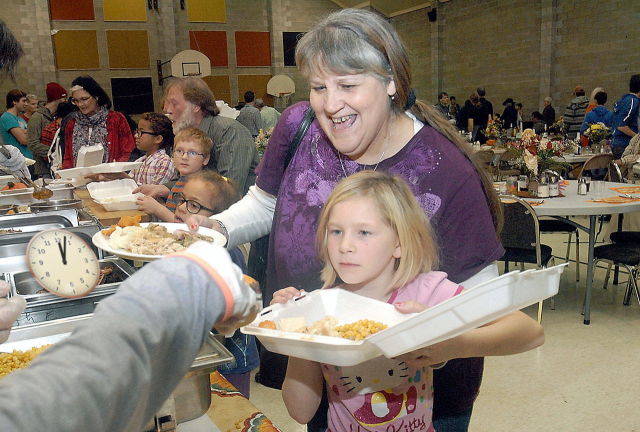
12:03
